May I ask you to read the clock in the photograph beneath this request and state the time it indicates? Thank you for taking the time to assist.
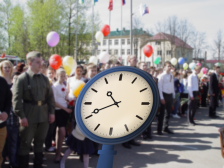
10:41
